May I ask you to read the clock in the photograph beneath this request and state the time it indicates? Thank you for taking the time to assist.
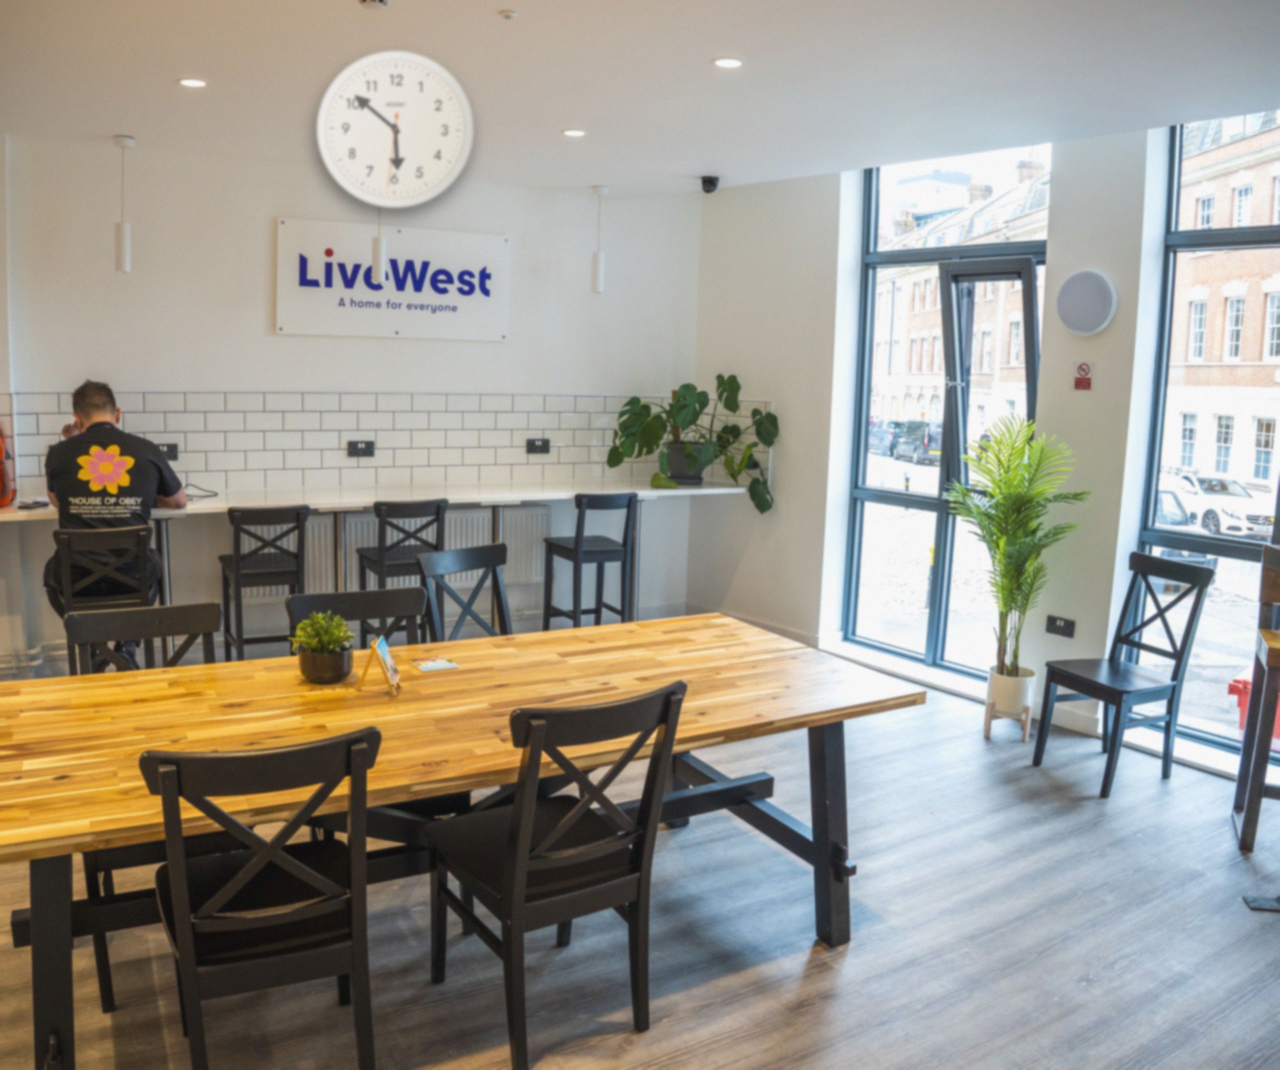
5:51:31
